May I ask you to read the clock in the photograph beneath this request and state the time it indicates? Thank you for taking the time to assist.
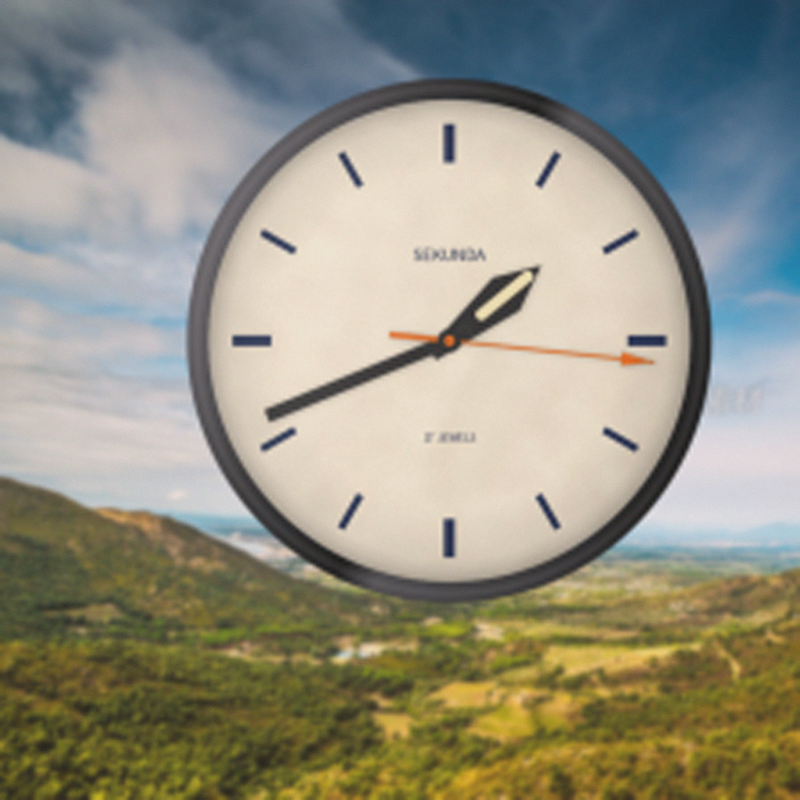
1:41:16
